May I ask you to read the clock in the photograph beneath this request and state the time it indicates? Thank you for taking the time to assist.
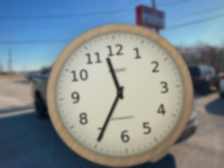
11:35
